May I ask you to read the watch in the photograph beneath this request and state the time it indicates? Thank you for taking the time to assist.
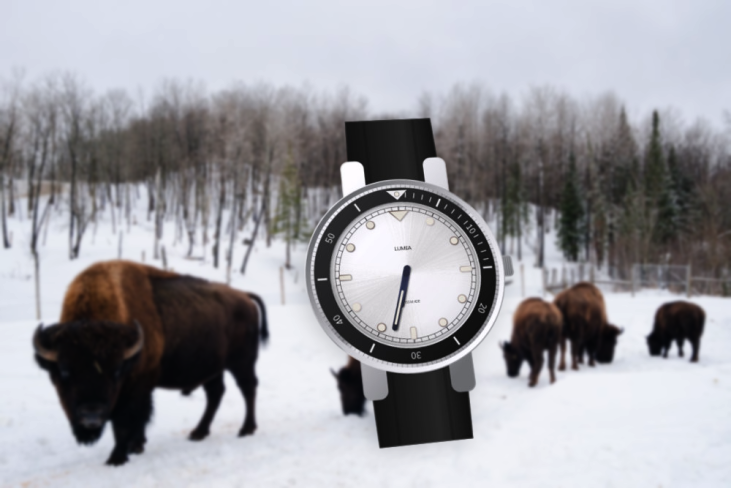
6:33
